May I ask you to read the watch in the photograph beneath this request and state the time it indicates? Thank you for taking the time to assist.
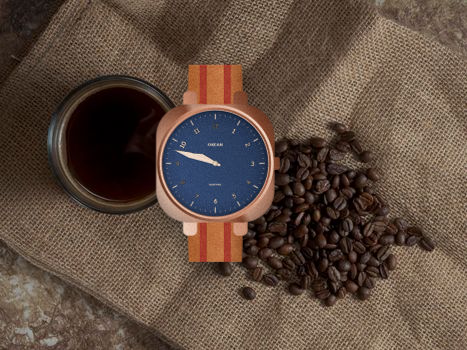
9:48
